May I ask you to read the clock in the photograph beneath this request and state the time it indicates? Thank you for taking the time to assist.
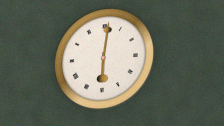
6:01
